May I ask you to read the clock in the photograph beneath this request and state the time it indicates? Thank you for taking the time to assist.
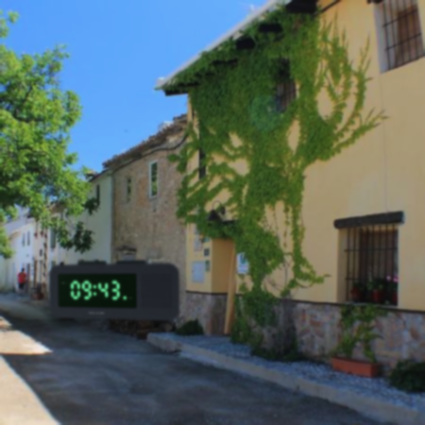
9:43
